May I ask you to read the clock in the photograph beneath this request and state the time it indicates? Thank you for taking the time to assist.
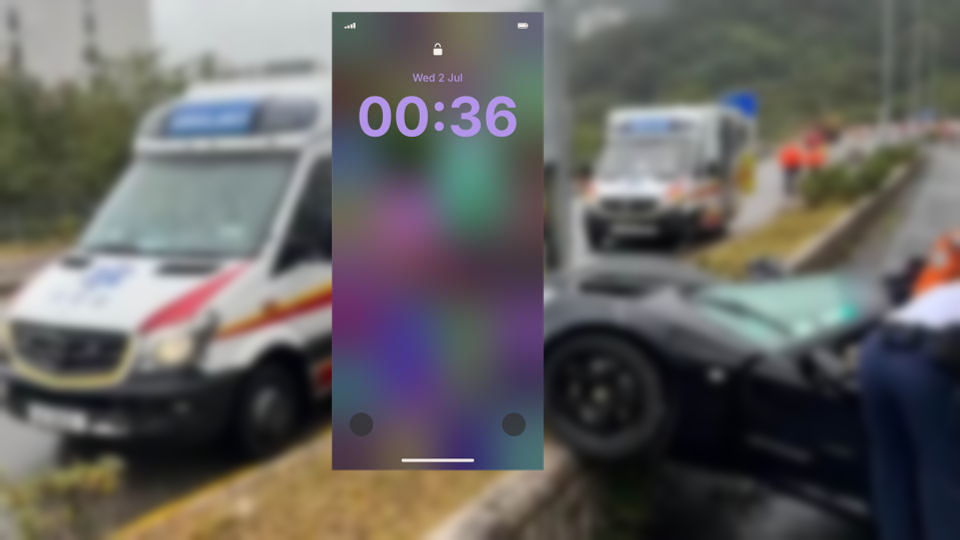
0:36
